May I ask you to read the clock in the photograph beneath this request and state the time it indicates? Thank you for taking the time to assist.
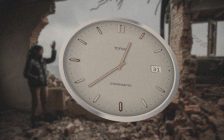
12:38
